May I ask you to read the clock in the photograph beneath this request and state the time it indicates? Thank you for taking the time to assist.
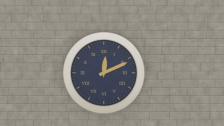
12:11
